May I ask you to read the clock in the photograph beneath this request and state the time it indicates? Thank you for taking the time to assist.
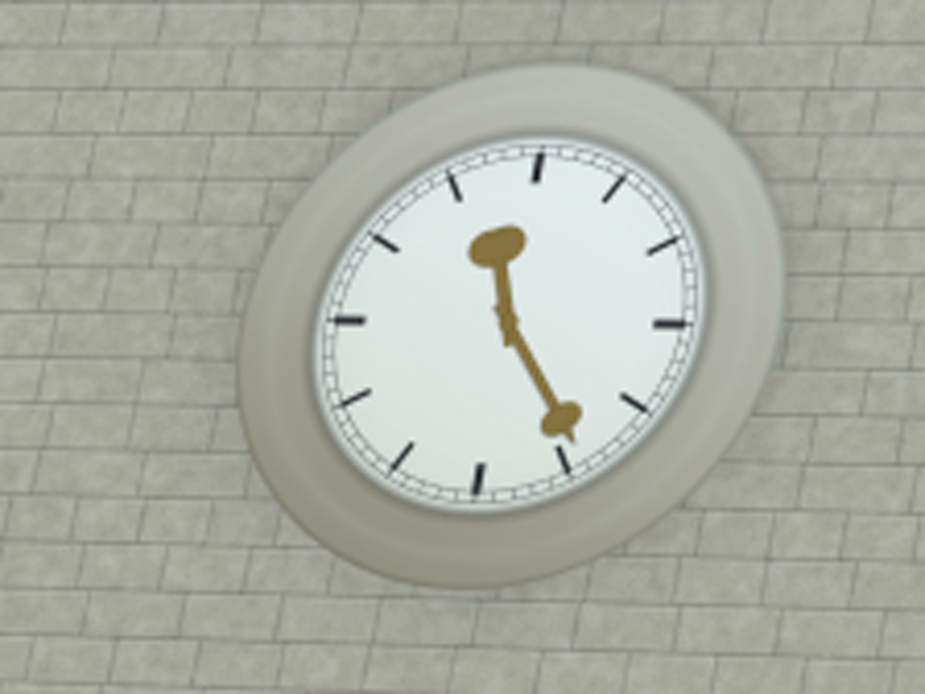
11:24
